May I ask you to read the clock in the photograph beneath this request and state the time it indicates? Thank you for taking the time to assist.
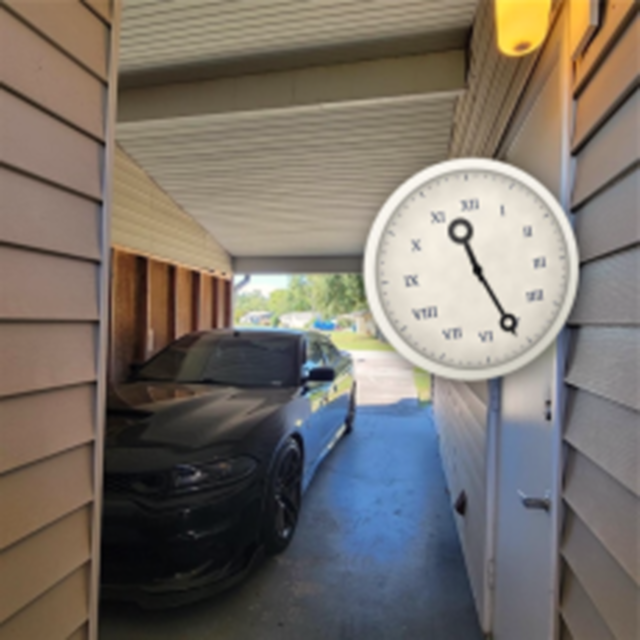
11:26
